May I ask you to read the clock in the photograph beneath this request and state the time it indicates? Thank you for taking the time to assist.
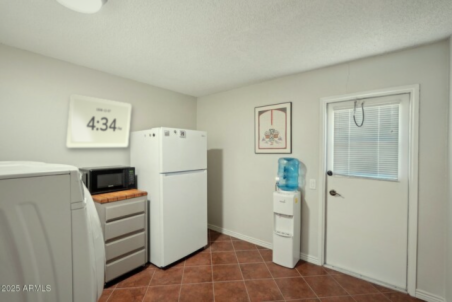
4:34
